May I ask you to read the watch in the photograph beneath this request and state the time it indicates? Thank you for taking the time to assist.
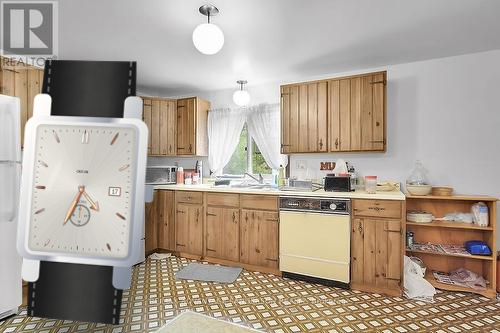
4:34
